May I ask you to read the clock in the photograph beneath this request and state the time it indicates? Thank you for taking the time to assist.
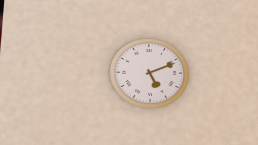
5:11
